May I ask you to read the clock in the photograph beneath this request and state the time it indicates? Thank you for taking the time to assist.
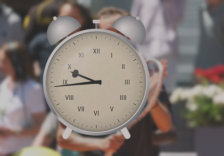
9:44
